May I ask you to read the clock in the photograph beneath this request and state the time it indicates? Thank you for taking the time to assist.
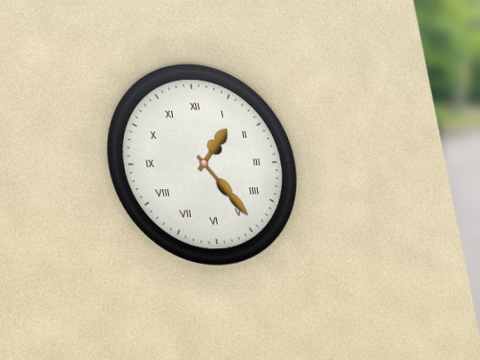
1:24
